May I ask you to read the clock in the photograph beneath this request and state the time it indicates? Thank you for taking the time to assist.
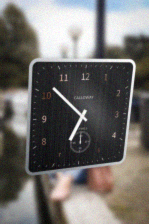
6:52
